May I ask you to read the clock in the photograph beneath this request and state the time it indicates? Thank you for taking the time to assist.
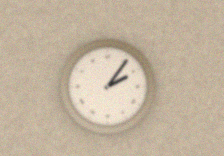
2:06
